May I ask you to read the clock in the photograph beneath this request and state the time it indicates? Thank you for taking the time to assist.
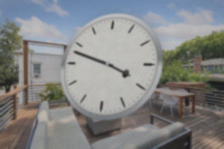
3:48
